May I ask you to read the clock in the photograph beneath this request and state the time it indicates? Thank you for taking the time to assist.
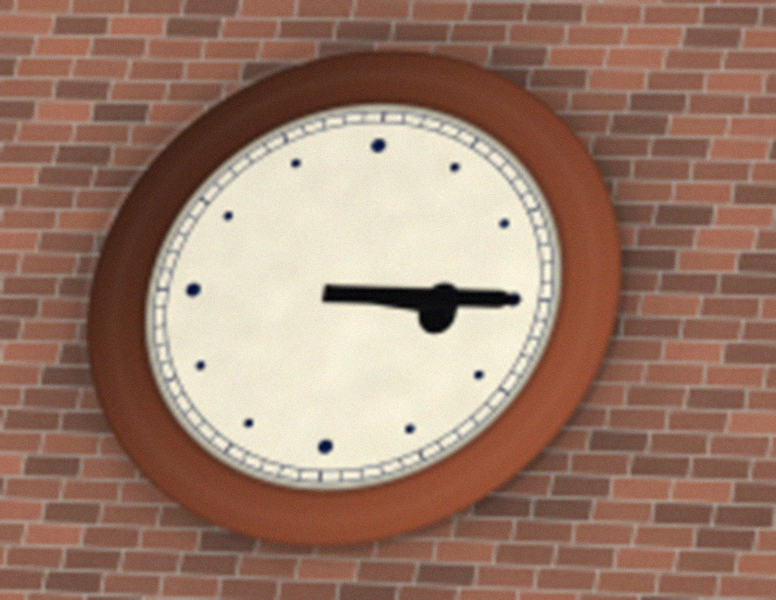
3:15
